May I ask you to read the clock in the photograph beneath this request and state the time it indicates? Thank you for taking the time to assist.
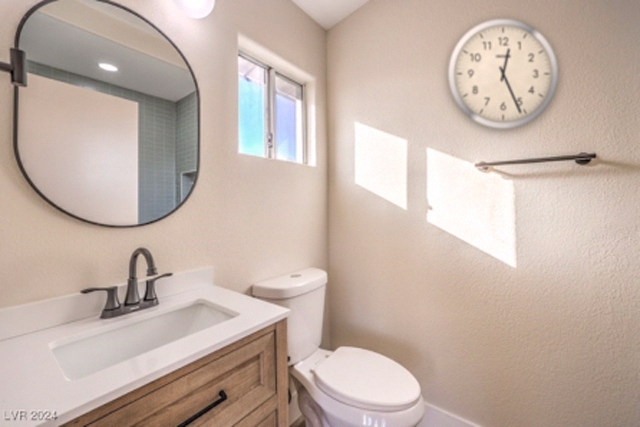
12:26
